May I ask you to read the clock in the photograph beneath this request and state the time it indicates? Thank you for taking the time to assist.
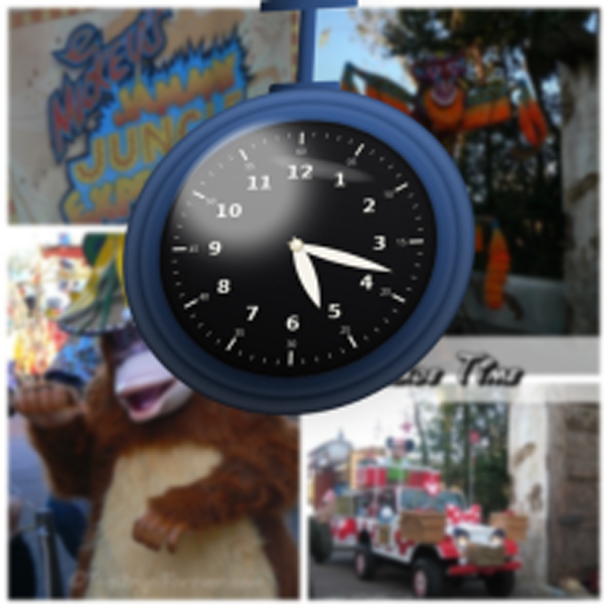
5:18
